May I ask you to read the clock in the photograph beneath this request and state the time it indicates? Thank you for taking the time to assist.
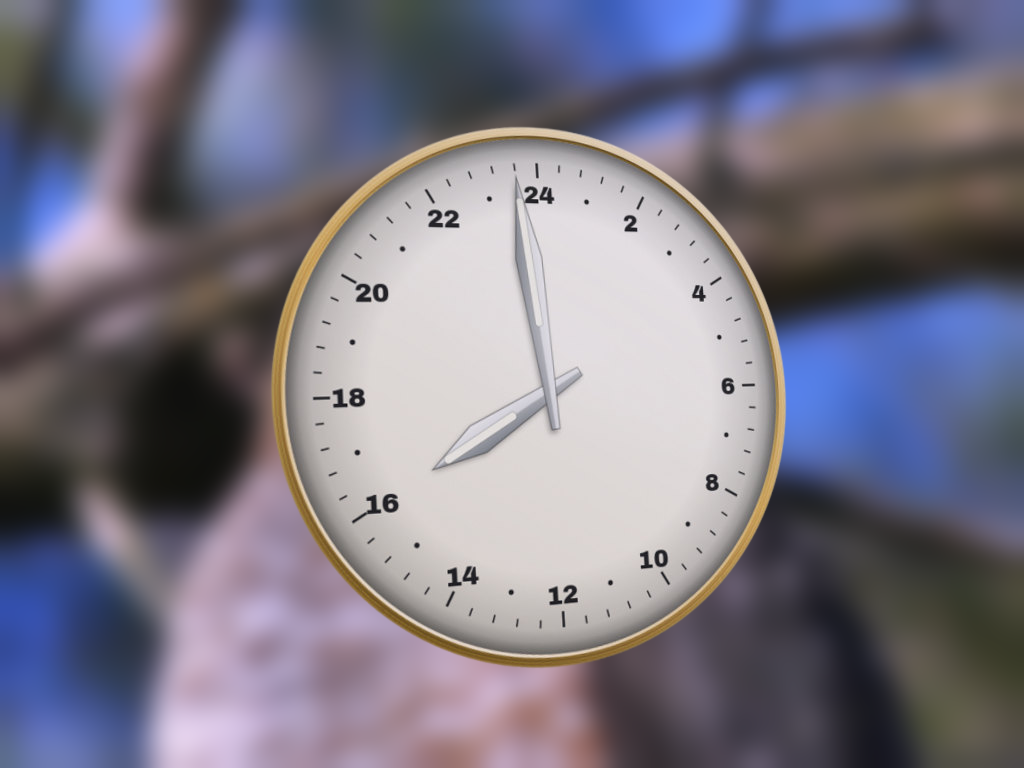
15:59
